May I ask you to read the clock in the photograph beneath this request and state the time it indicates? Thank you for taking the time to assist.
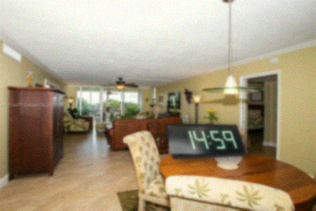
14:59
